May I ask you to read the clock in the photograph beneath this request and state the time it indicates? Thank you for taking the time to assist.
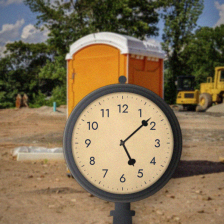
5:08
